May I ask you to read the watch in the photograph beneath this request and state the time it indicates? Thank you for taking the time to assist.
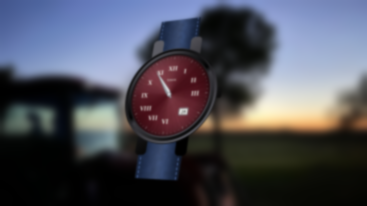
10:54
